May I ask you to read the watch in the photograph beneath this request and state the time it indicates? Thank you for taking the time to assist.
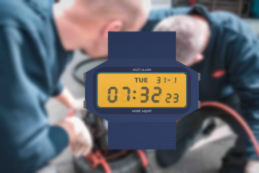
7:32:23
